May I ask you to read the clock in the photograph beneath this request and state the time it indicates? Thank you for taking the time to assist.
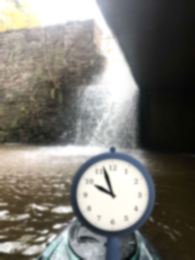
9:57
